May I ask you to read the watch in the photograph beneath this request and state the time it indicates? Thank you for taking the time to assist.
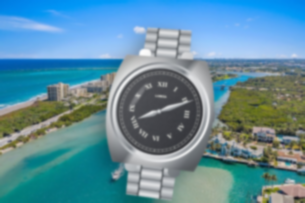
8:11
